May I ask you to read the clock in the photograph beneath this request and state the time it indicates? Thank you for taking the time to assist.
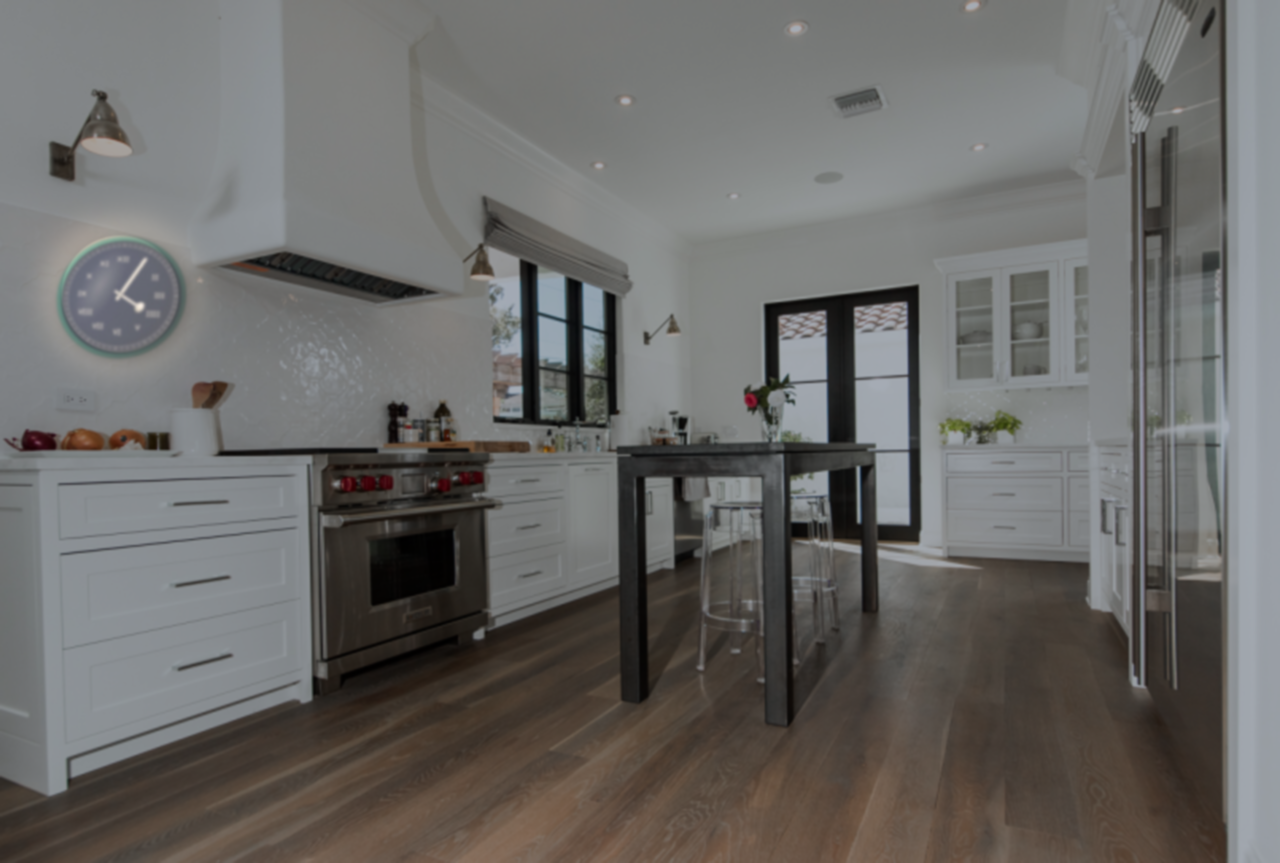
4:05
